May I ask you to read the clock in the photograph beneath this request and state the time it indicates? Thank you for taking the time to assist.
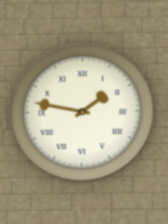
1:47
